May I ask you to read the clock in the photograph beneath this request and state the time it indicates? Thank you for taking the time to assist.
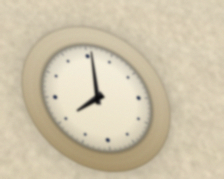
8:01
